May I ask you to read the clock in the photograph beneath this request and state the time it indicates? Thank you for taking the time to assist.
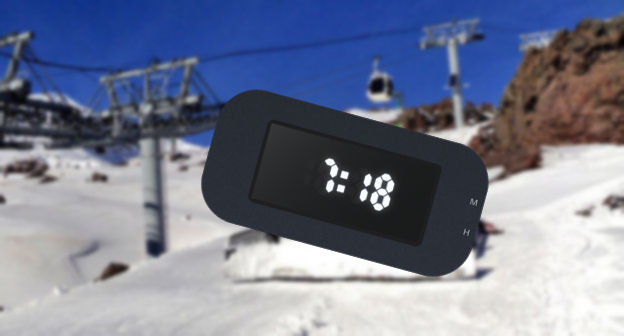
7:18
